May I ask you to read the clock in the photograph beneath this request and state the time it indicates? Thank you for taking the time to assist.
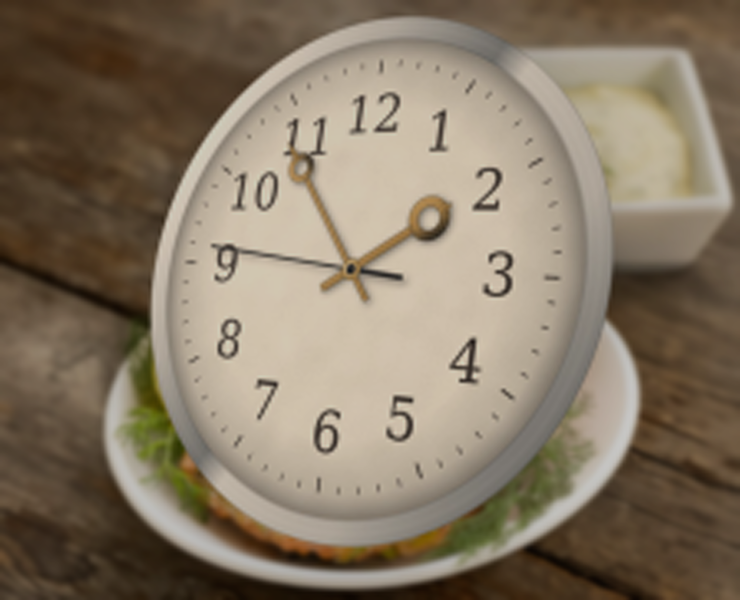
1:53:46
